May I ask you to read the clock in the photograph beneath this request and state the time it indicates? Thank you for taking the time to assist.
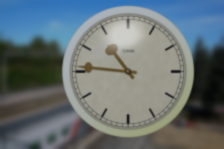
10:46
